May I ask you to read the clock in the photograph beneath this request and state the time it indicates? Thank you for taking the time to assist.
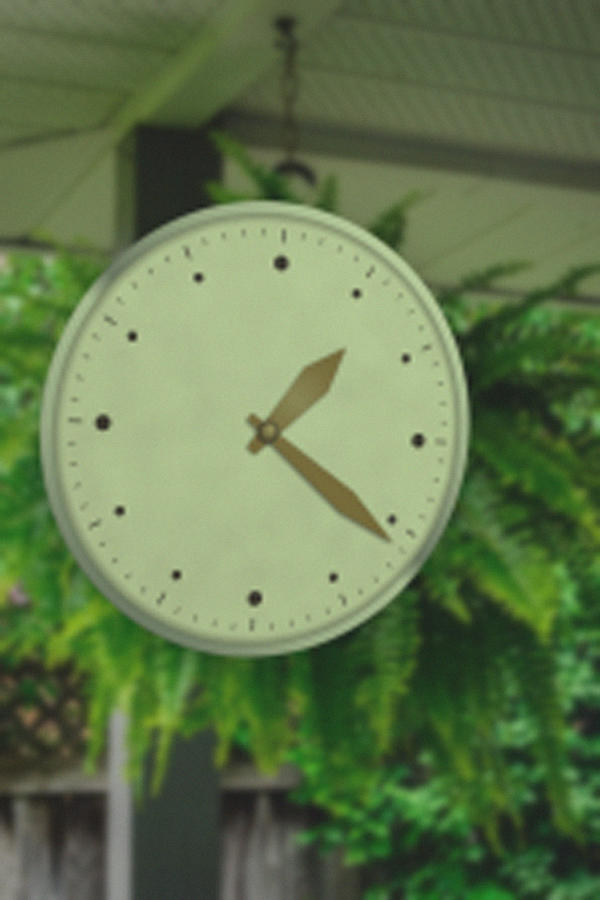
1:21
